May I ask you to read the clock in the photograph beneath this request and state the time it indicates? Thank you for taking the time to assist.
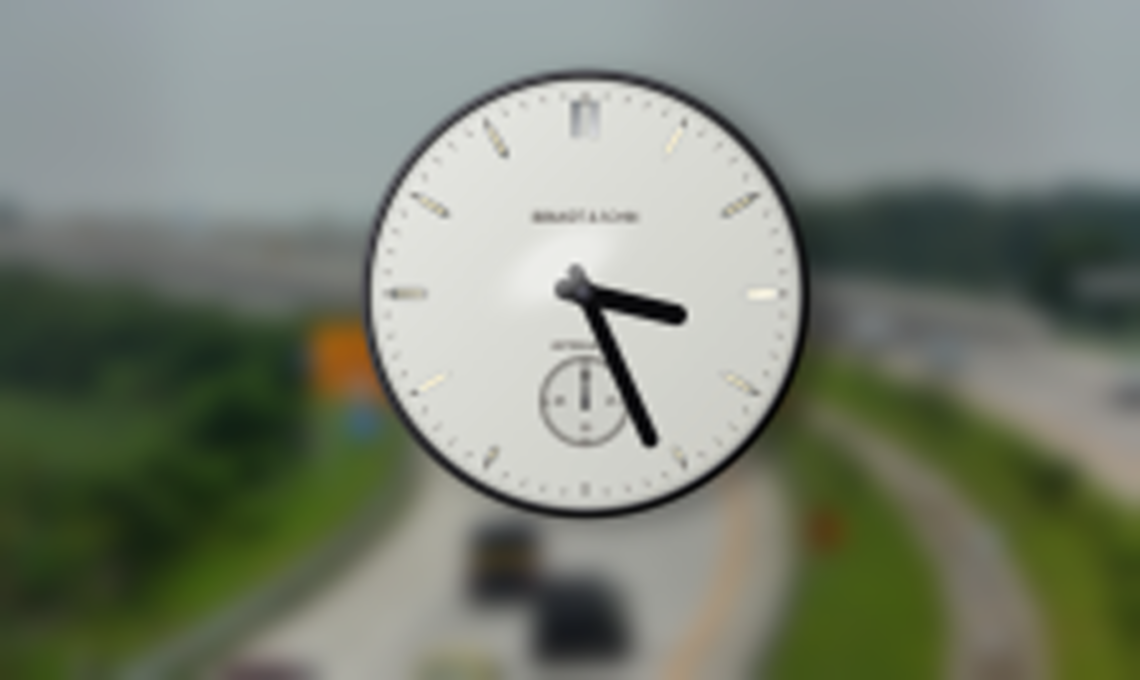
3:26
